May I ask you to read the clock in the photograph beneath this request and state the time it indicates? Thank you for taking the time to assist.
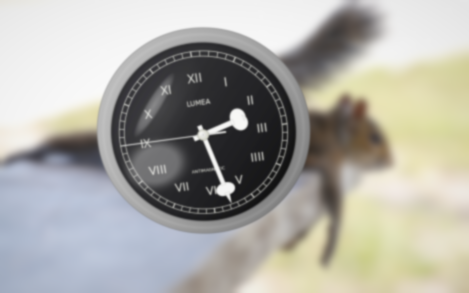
2:27:45
